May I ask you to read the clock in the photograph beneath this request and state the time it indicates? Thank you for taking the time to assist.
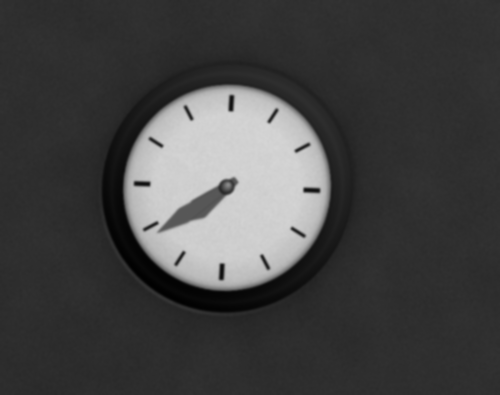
7:39
